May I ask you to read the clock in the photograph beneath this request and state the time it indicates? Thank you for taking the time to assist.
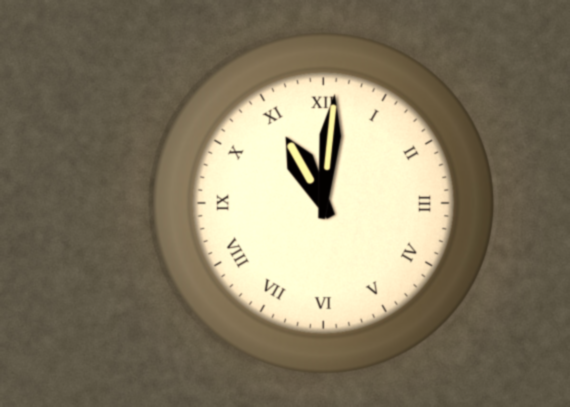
11:01
